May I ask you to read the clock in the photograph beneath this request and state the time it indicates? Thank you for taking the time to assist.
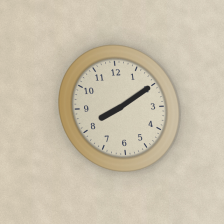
8:10
